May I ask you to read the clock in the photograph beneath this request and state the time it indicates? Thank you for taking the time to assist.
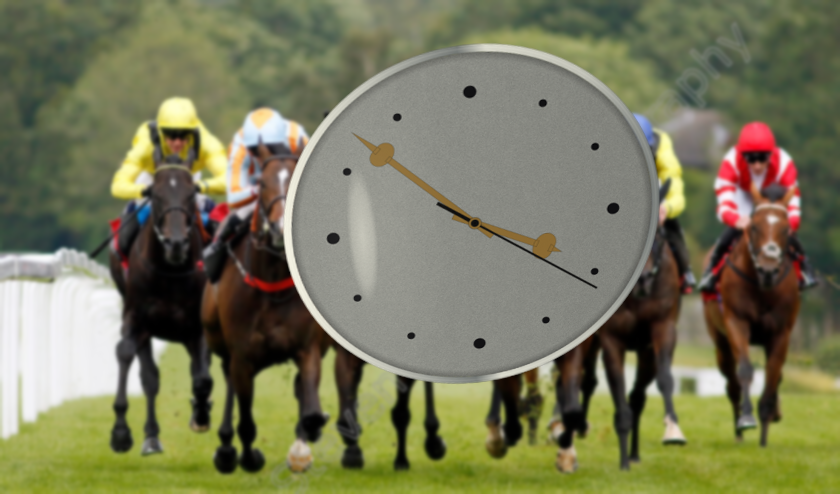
3:52:21
